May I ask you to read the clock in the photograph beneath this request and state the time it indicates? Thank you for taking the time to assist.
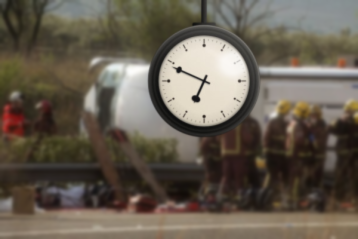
6:49
